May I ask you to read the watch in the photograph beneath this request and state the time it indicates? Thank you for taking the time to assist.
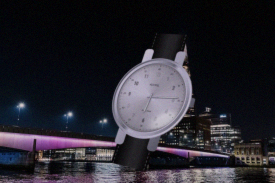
6:14
